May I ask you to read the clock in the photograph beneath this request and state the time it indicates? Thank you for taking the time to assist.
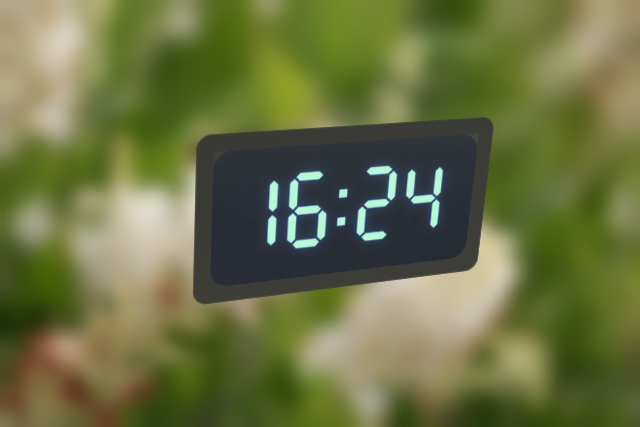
16:24
